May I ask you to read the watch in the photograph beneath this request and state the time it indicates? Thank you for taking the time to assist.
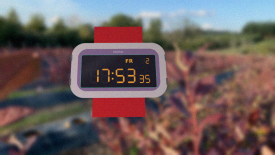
17:53:35
